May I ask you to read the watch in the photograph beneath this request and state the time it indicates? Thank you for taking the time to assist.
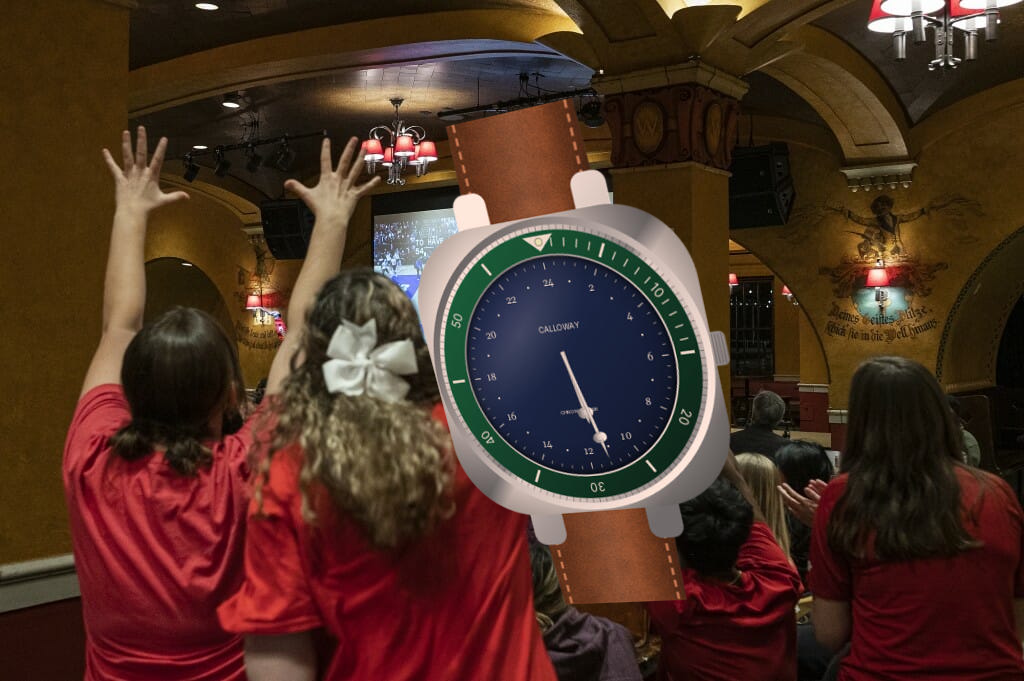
11:28
